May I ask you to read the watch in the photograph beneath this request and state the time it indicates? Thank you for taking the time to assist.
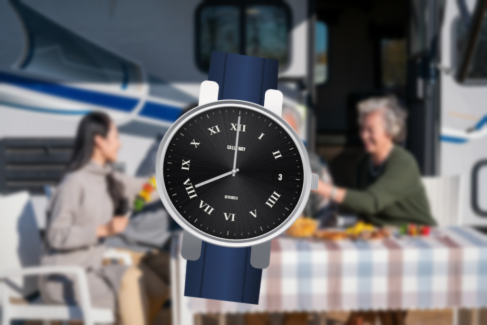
8:00
